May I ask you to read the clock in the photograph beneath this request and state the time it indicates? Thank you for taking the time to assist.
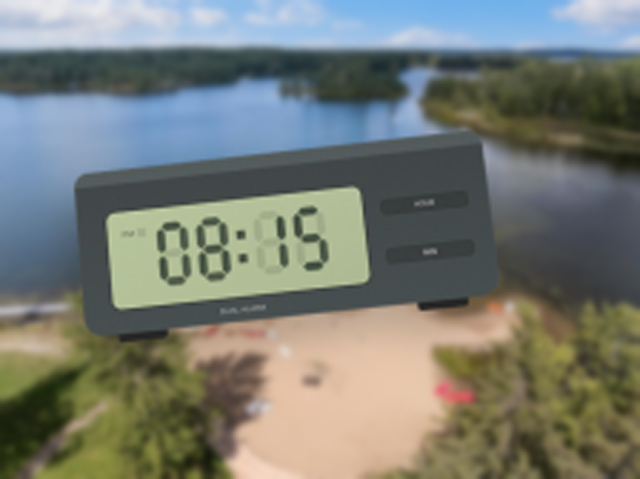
8:15
